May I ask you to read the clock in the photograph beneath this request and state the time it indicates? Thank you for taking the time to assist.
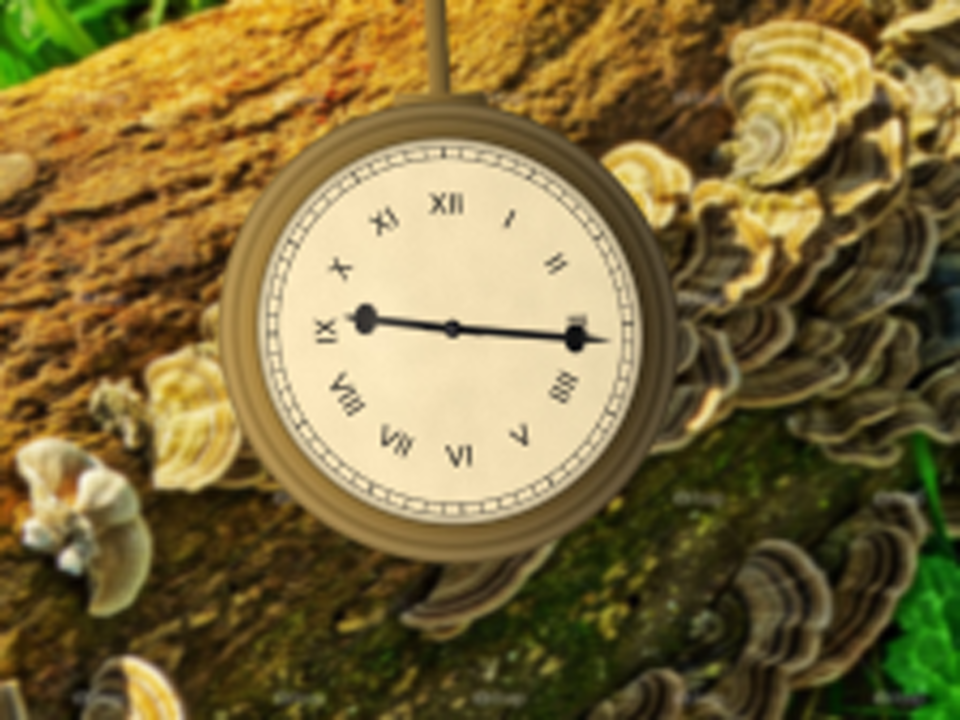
9:16
